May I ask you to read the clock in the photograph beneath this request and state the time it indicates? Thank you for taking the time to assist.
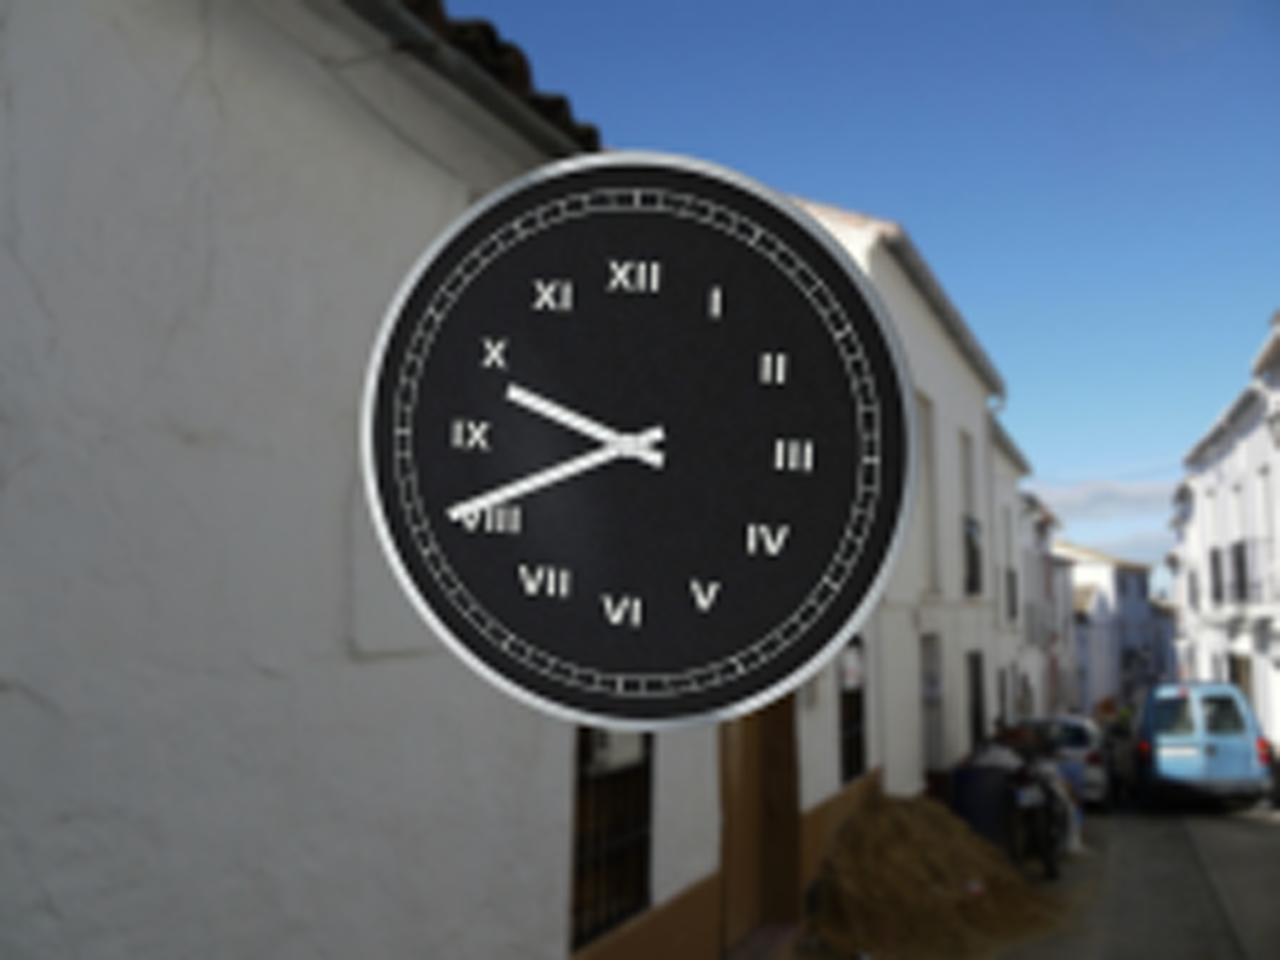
9:41
